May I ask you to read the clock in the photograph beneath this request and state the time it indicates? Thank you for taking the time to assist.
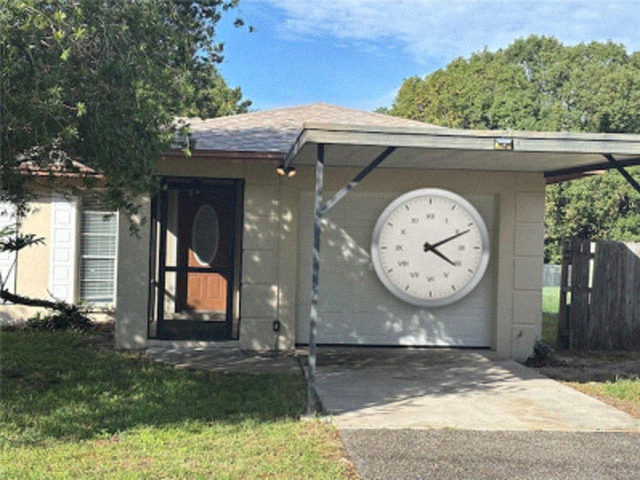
4:11
